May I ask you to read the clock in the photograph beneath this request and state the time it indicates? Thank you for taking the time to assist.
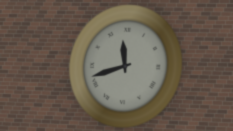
11:42
